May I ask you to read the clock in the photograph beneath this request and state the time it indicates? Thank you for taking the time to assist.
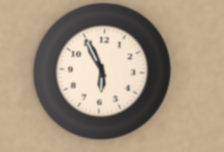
5:55
